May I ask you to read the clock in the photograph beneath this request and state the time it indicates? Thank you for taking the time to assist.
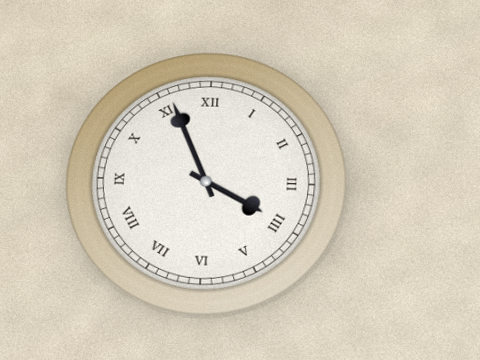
3:56
